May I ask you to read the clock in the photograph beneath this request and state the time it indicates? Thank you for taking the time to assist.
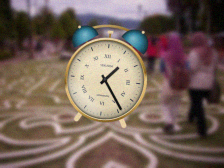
1:24
